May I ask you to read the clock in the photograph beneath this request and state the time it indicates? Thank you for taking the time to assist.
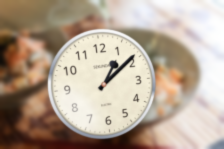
1:09
